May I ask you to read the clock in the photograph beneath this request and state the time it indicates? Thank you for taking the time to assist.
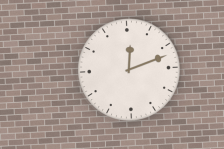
12:12
